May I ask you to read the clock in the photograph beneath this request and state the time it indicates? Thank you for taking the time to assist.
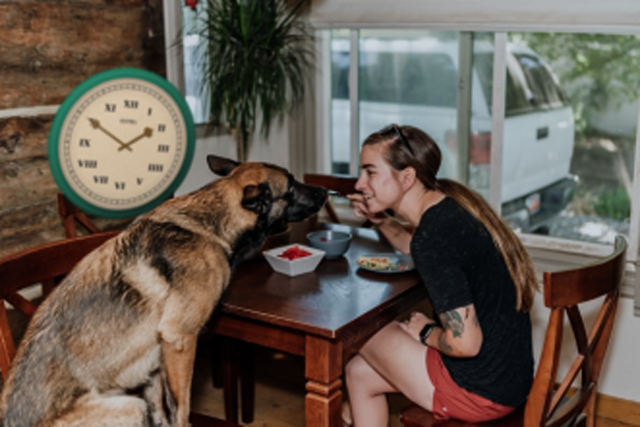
1:50
